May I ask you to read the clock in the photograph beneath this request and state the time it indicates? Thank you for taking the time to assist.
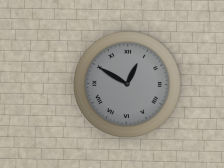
12:50
